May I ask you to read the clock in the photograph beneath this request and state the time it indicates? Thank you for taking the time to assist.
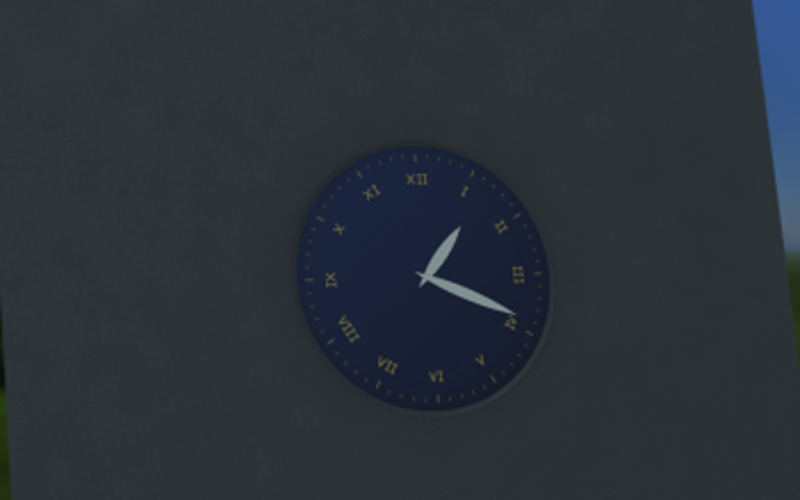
1:19
